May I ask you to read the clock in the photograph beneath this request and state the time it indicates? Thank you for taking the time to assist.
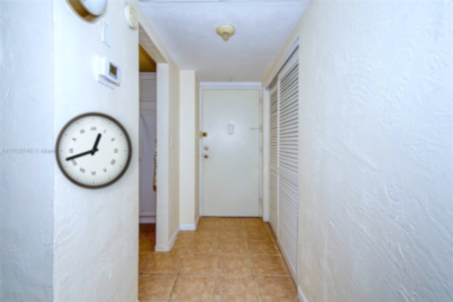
12:42
